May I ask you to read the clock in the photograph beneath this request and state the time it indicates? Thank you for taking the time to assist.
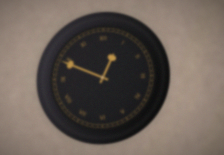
12:49
